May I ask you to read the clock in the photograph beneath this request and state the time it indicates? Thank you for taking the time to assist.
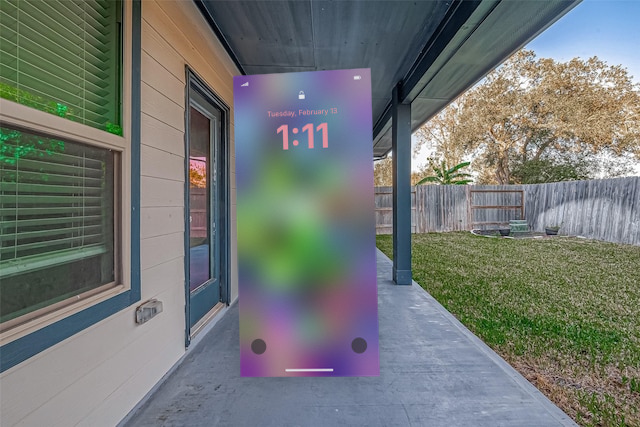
1:11
